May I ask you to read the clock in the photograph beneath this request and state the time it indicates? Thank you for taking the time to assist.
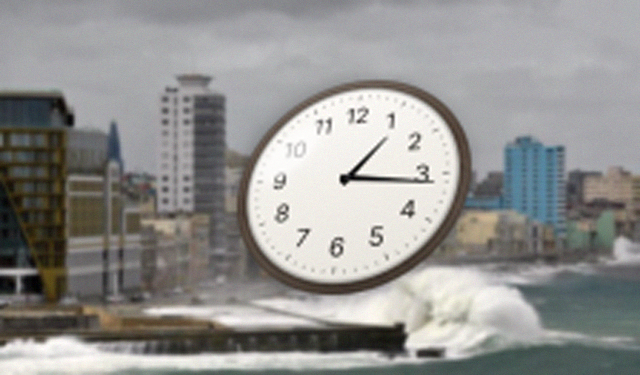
1:16
